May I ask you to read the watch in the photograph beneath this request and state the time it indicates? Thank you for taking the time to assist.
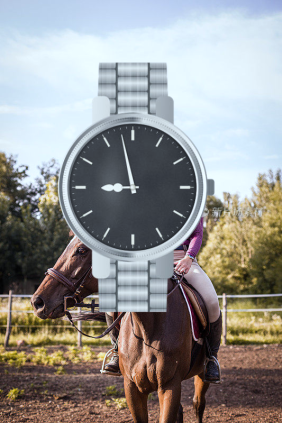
8:58
